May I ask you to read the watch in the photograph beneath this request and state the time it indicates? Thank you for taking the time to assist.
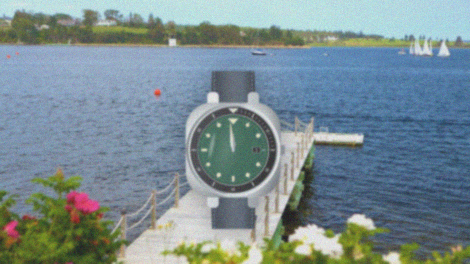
11:59
